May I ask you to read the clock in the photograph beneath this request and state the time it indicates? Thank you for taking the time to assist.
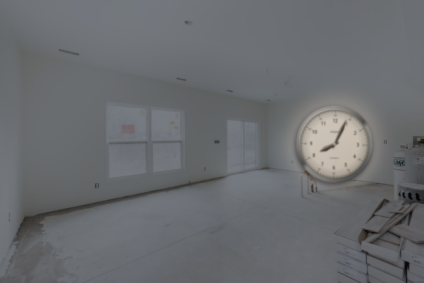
8:04
